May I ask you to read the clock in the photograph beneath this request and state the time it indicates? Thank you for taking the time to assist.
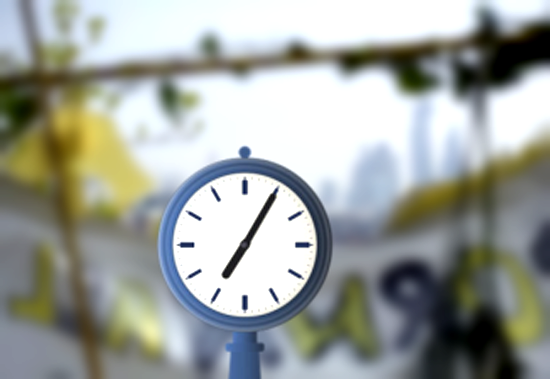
7:05
